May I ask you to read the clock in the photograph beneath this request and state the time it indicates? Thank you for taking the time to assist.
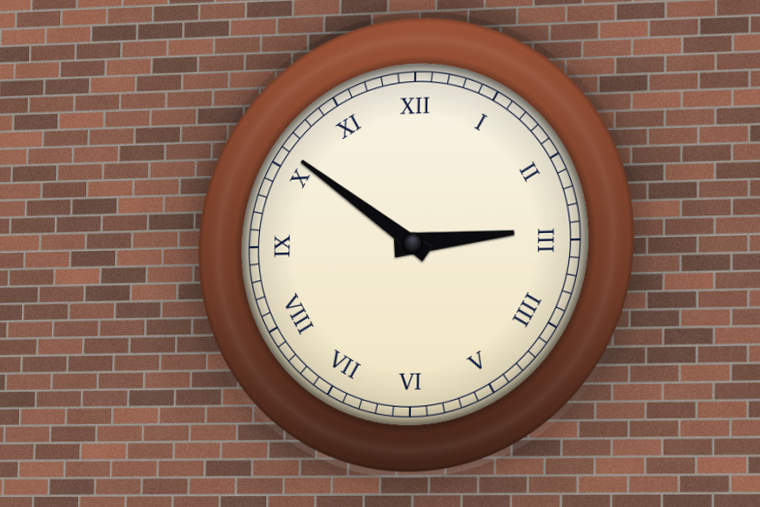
2:51
